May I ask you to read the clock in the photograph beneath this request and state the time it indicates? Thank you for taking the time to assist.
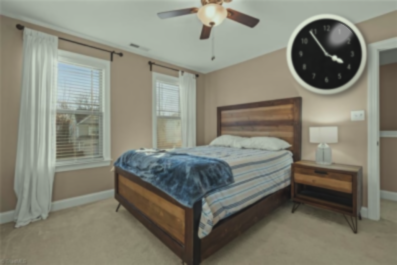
3:54
